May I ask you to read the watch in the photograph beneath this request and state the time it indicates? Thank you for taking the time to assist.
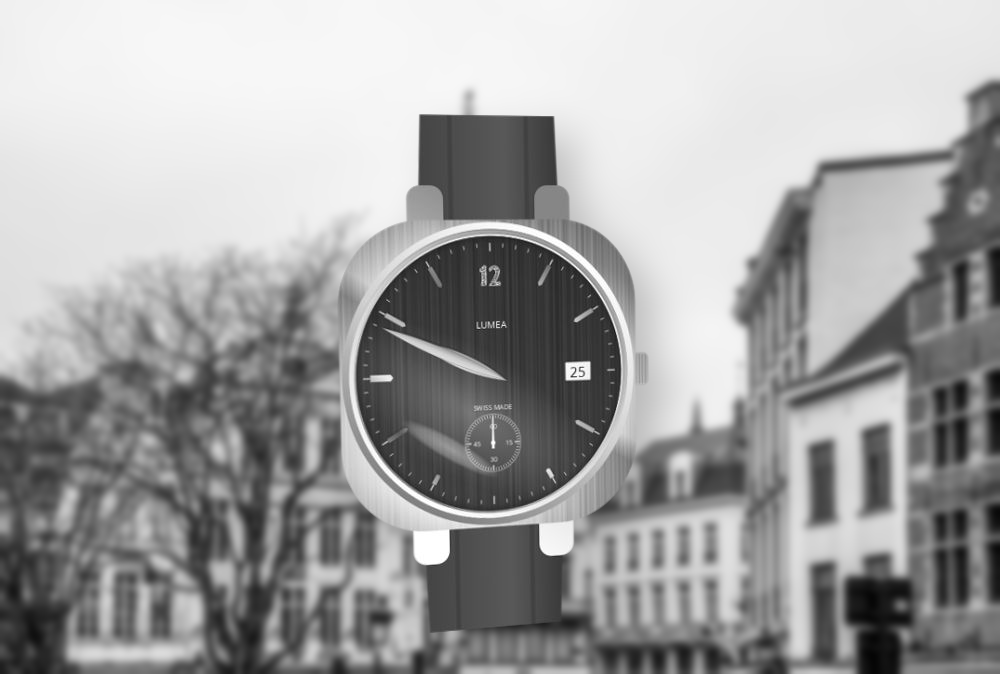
9:49
